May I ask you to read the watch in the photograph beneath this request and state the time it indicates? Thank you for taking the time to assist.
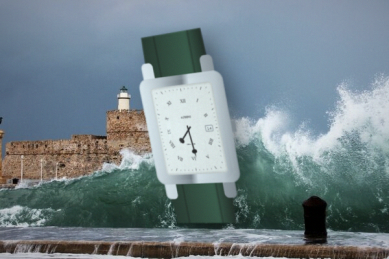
7:29
